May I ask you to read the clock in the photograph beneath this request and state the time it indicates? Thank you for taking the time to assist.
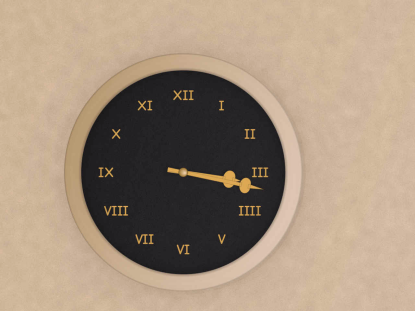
3:17
